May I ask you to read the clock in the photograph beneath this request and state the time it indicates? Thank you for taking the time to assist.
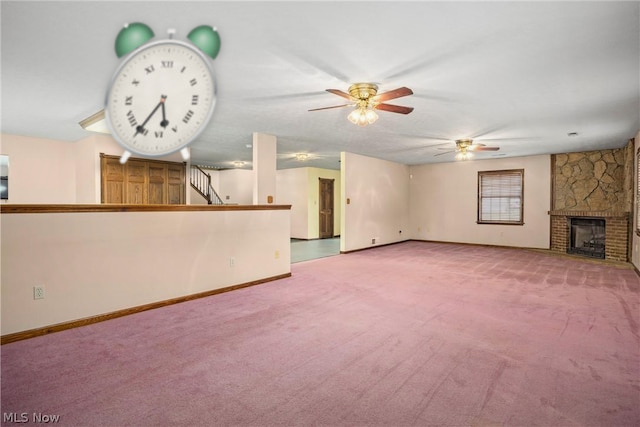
5:36
